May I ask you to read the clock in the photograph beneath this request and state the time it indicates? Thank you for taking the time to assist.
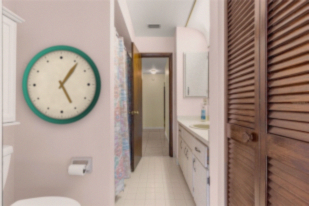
5:06
